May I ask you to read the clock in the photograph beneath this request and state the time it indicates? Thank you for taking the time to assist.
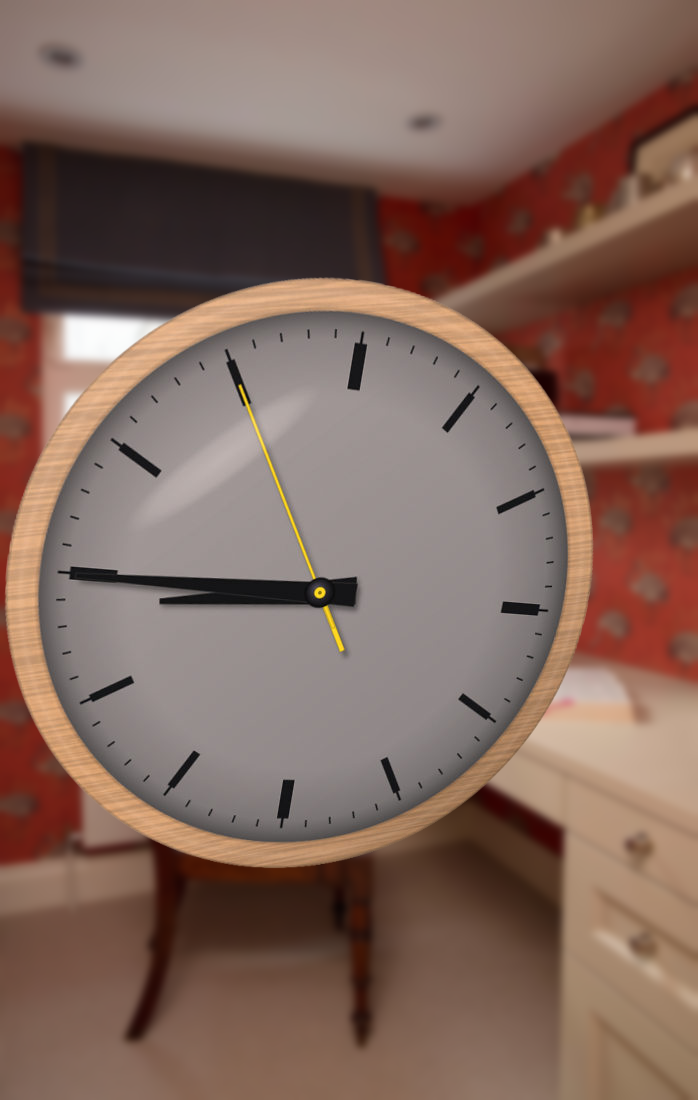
8:44:55
